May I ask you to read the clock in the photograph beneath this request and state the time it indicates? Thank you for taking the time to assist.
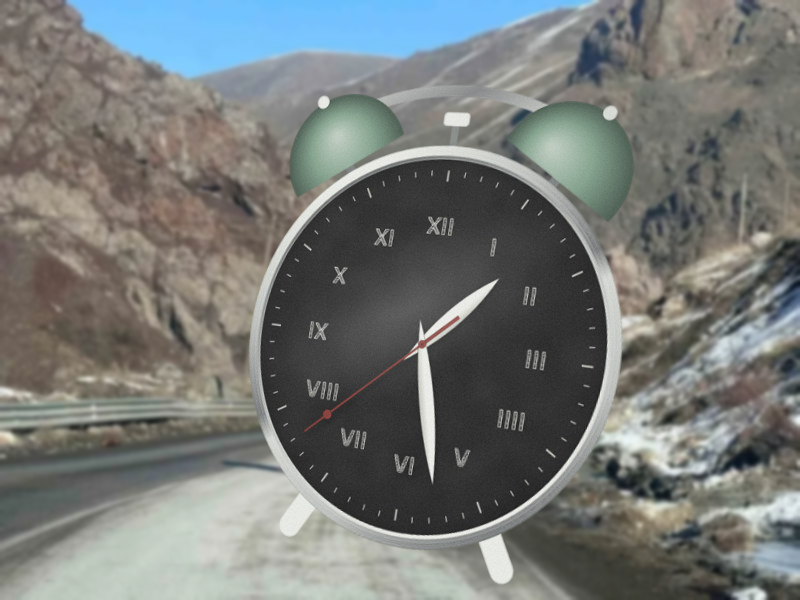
1:27:38
